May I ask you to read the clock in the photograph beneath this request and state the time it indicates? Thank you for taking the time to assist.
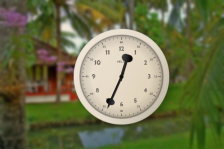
12:34
